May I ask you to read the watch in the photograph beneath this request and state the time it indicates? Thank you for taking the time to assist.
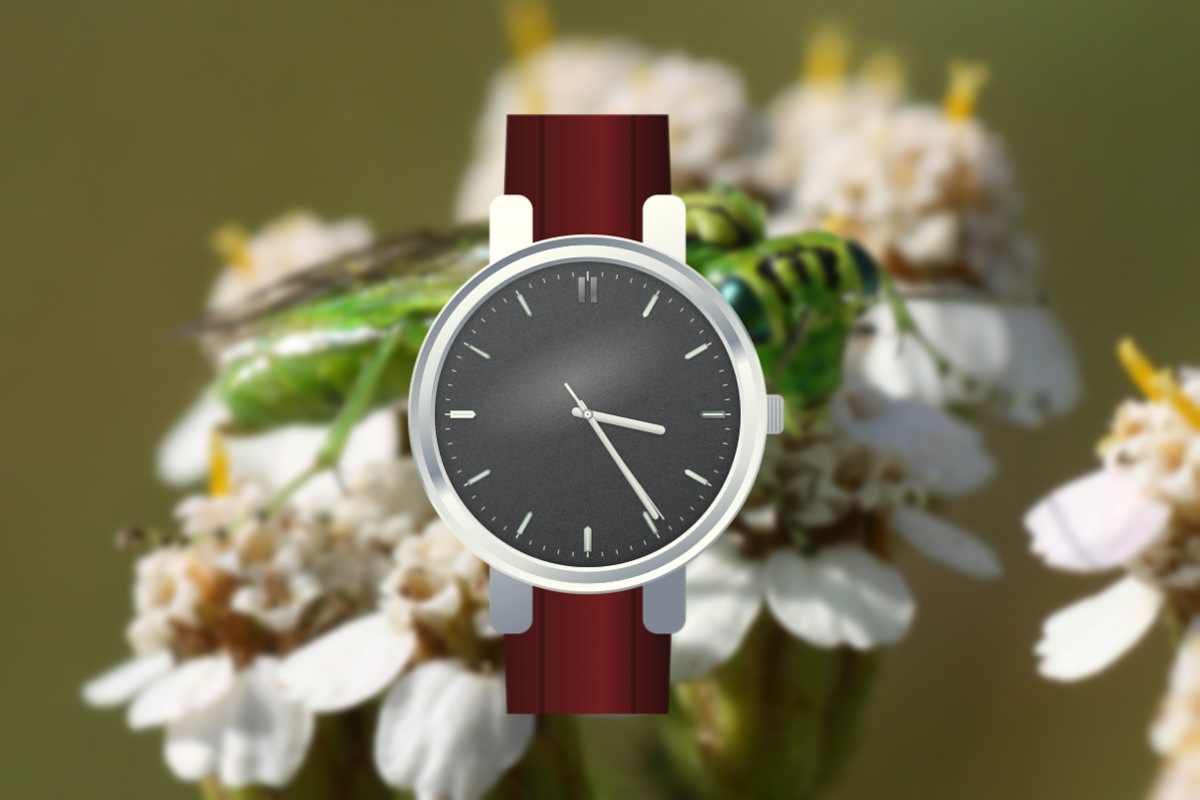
3:24:24
